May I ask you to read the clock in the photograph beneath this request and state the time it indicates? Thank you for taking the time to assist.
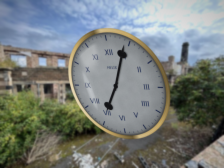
7:04
